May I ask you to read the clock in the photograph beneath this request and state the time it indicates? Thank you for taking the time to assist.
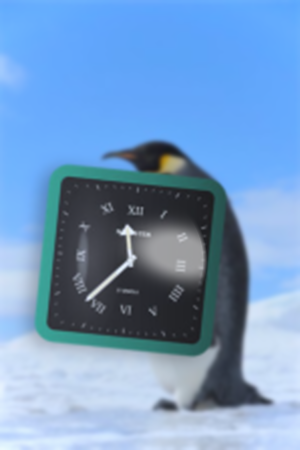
11:37
